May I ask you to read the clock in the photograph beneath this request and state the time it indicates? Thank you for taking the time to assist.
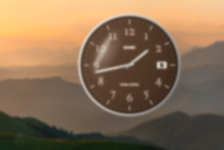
1:43
